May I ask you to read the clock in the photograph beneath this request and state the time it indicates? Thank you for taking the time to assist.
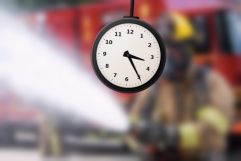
3:25
